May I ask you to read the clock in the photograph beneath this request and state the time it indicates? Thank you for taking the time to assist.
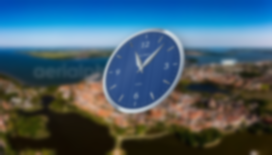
11:07
